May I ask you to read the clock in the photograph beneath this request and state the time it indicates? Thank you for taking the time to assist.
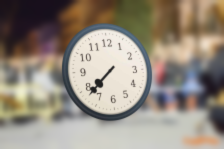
7:38
